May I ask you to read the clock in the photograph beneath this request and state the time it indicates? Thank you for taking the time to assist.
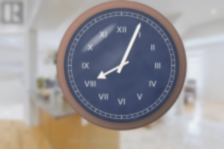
8:04
